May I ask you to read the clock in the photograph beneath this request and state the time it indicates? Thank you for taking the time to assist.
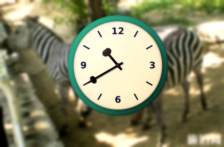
10:40
